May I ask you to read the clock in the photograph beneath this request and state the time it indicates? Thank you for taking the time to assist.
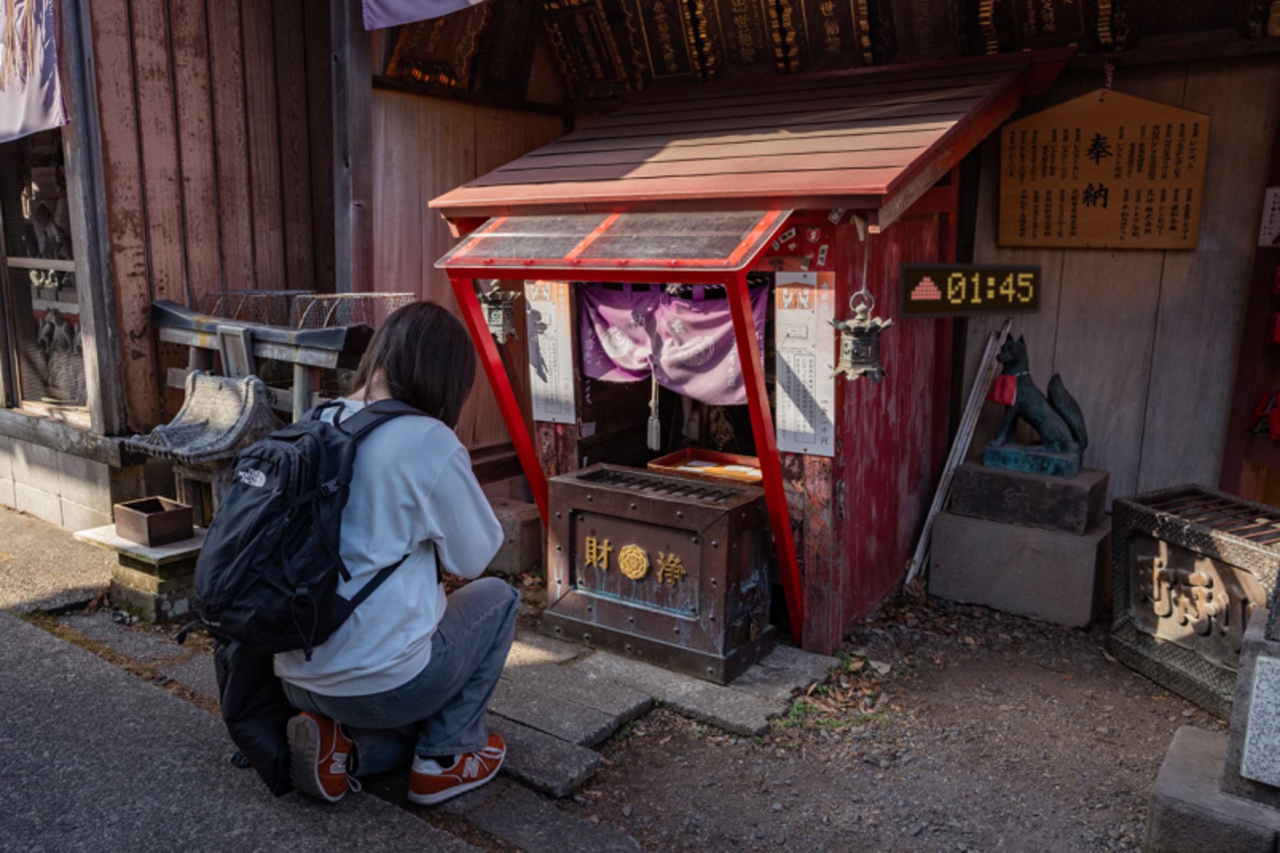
1:45
